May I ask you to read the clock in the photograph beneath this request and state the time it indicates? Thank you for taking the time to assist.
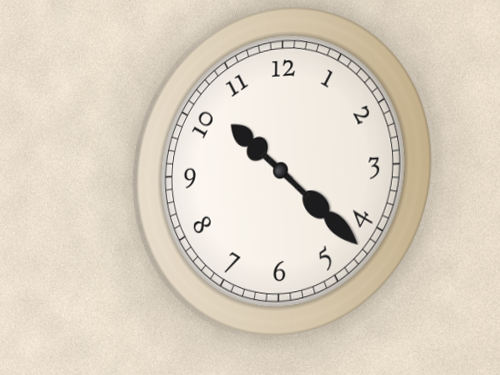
10:22
